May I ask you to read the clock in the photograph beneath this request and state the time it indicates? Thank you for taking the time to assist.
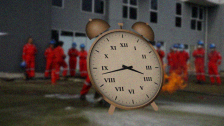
3:43
